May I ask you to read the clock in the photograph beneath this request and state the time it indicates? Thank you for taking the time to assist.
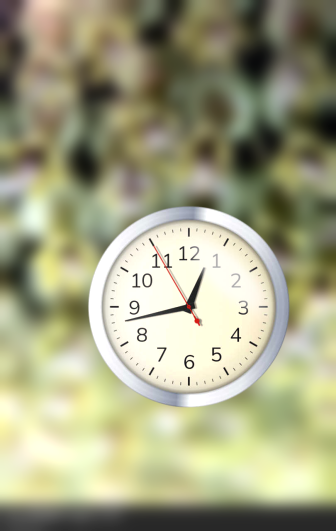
12:42:55
